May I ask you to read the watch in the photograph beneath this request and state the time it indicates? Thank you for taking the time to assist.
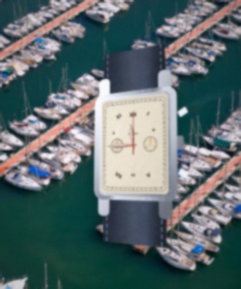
11:45
